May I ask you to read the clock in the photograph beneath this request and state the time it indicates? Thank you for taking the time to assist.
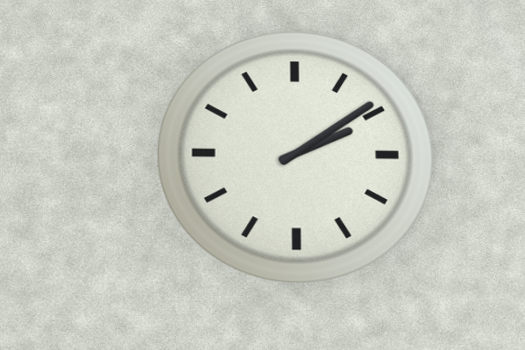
2:09
